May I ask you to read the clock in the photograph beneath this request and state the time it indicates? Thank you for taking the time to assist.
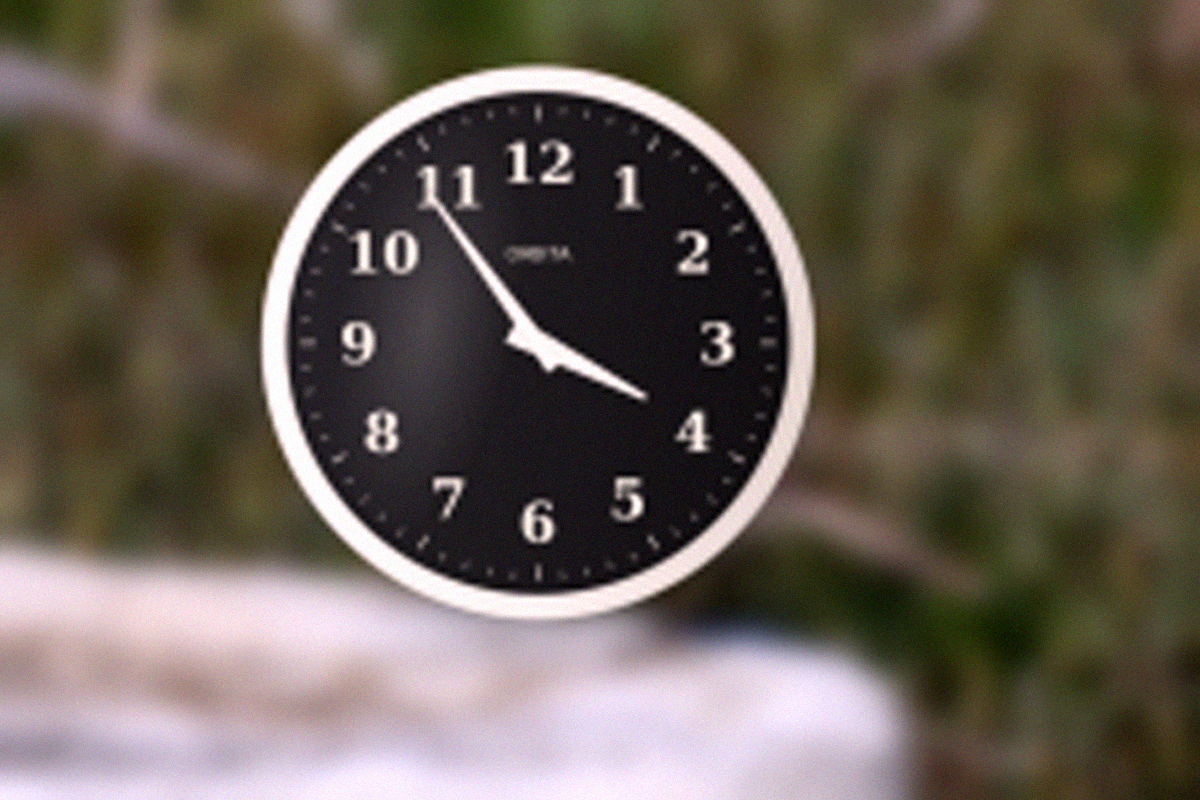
3:54
